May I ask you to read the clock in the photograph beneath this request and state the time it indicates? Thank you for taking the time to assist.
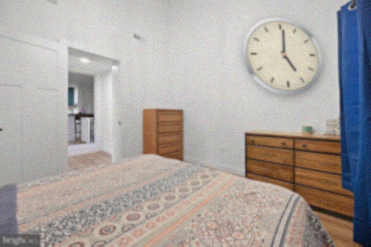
5:01
